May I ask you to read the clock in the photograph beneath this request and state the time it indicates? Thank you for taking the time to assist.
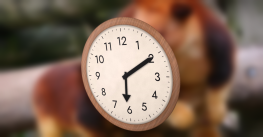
6:10
